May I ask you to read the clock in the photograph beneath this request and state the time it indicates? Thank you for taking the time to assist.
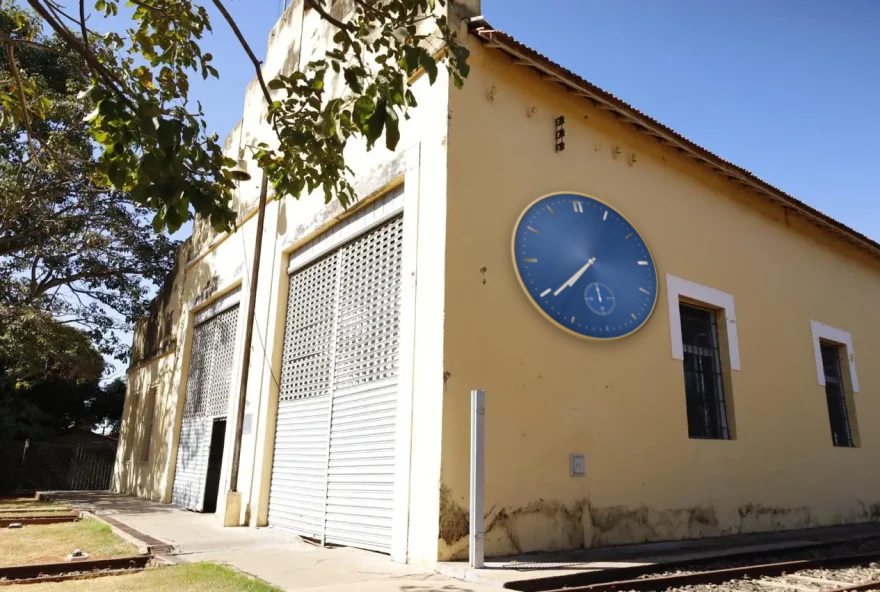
7:39
